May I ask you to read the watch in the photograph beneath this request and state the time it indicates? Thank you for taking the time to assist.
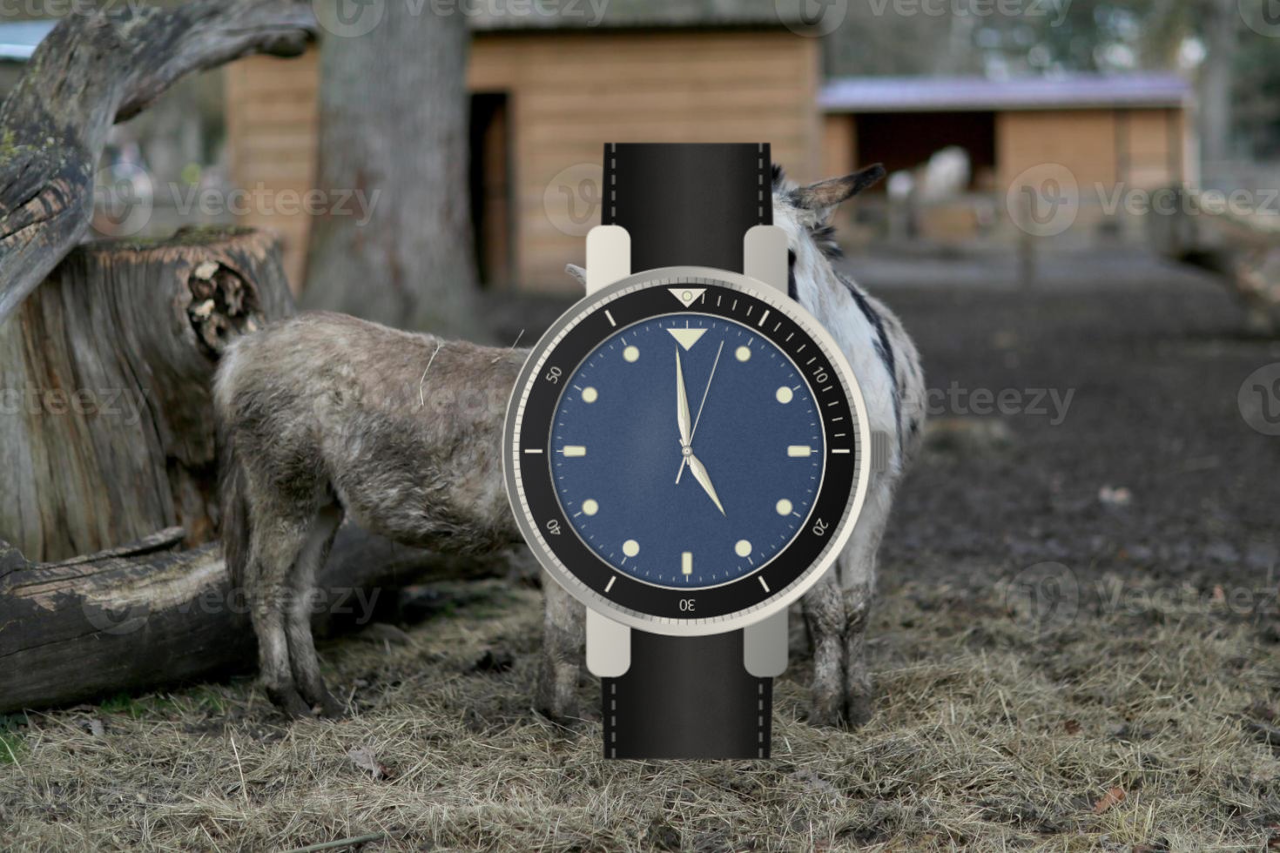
4:59:03
